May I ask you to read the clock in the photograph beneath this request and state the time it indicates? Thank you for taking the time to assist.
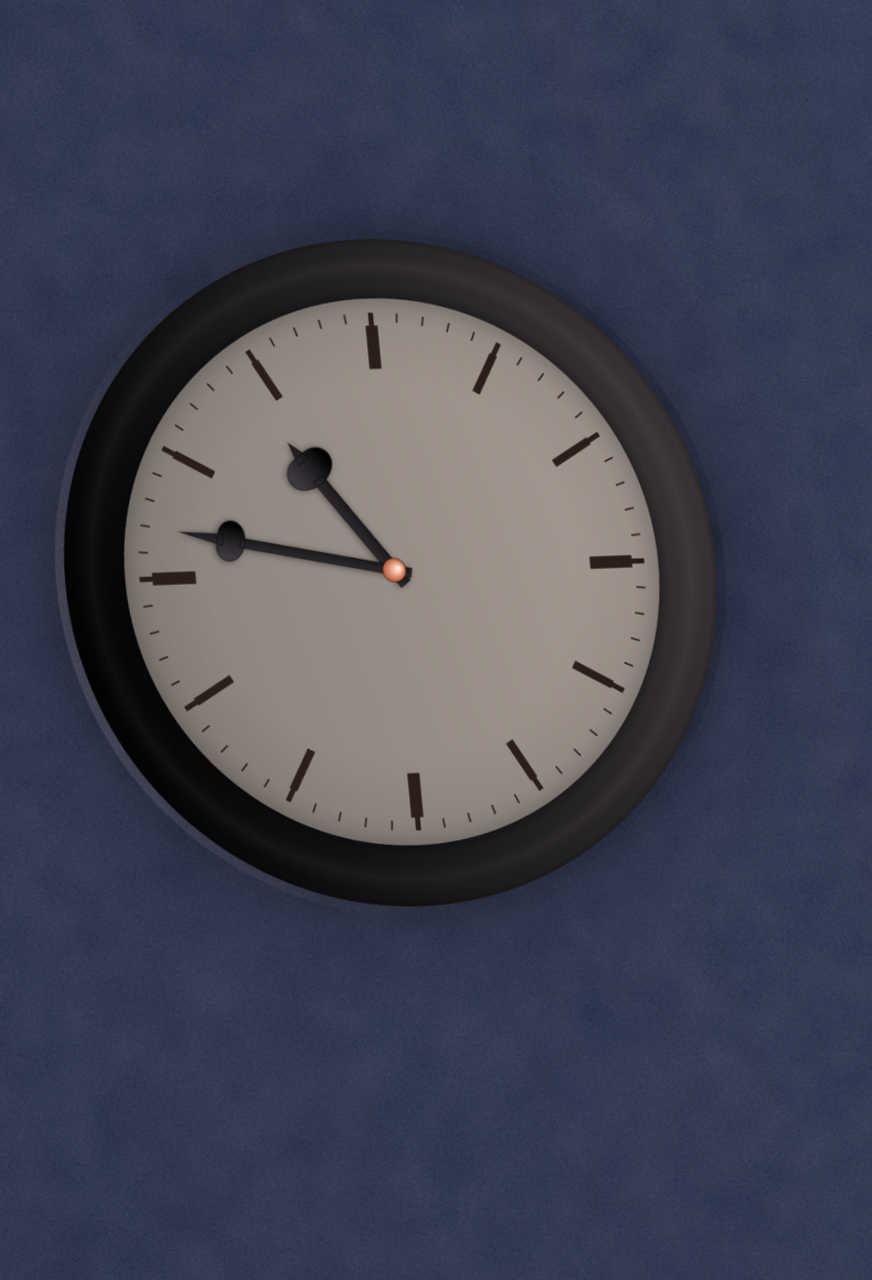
10:47
